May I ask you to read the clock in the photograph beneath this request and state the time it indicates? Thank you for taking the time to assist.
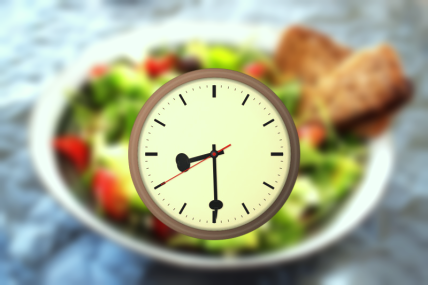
8:29:40
